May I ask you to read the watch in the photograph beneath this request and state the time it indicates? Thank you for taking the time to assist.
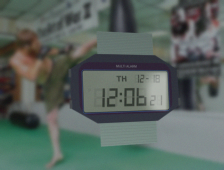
12:06:21
